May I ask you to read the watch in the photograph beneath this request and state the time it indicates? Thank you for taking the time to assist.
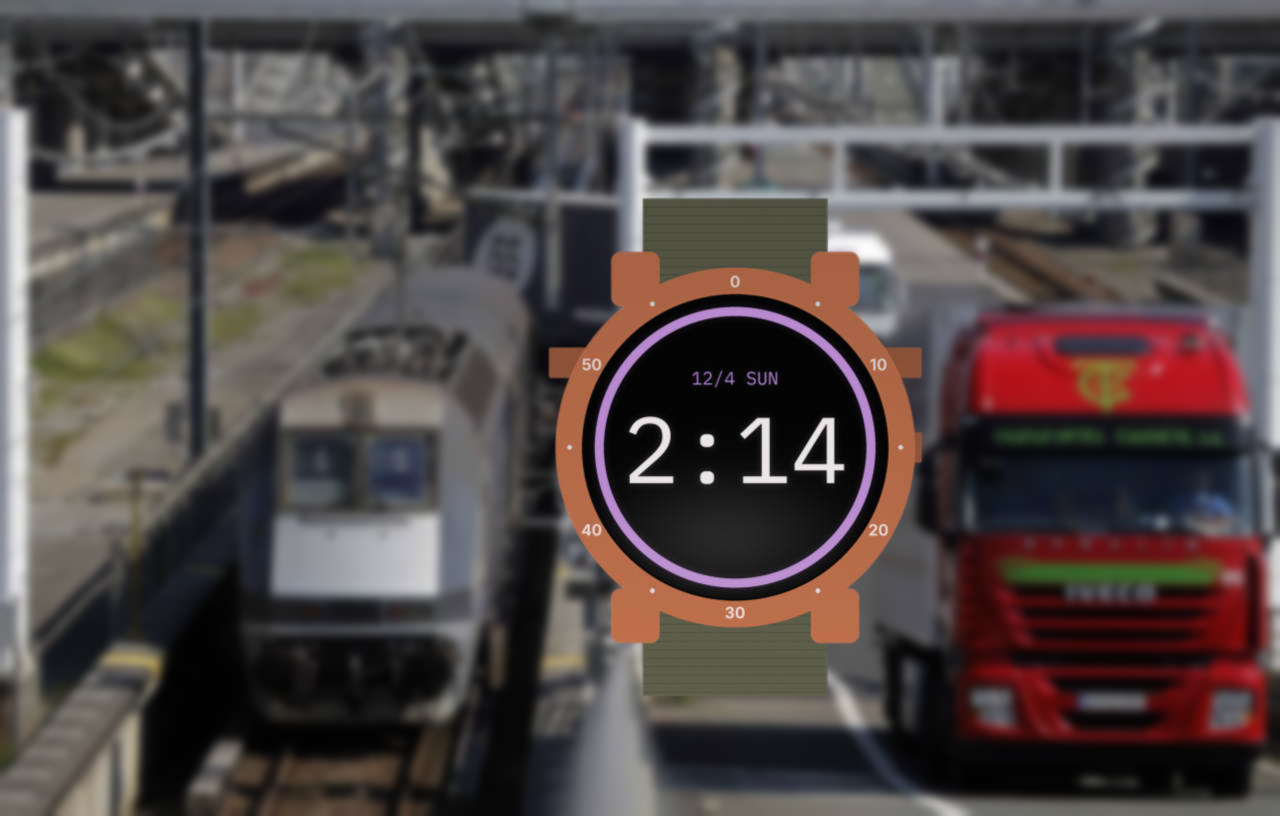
2:14
